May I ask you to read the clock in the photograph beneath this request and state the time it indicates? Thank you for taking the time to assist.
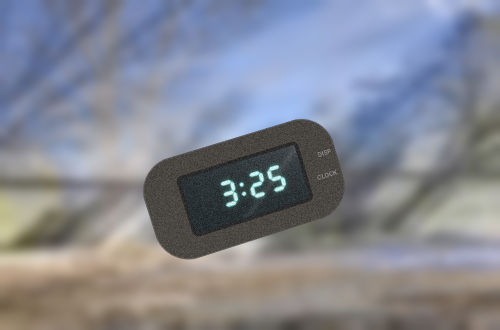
3:25
